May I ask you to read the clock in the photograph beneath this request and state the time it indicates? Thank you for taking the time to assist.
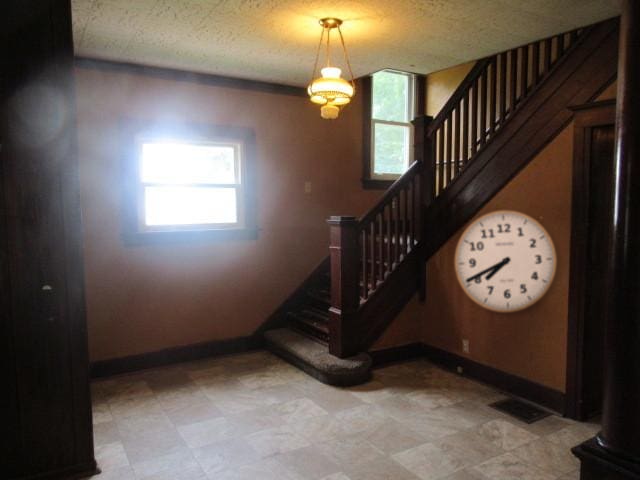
7:41
